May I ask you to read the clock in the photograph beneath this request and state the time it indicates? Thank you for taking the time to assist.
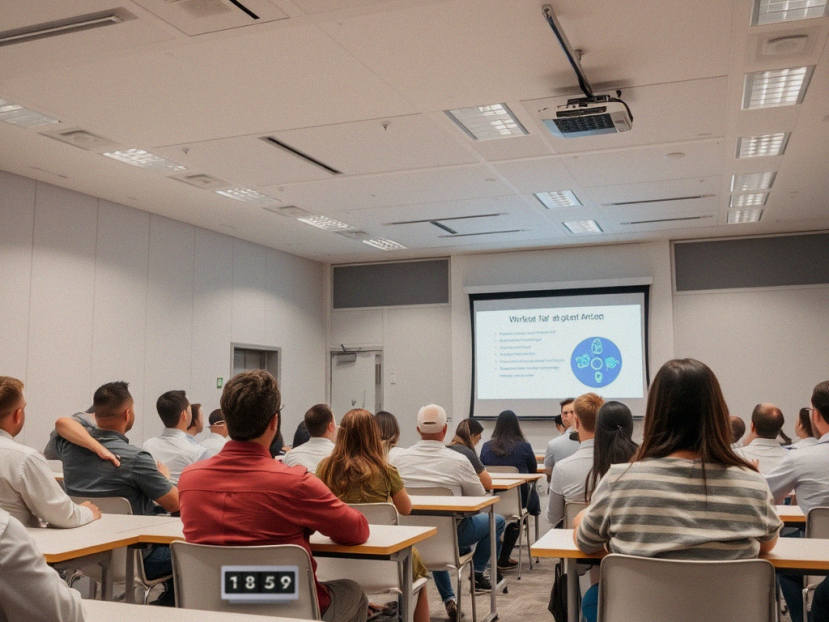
18:59
